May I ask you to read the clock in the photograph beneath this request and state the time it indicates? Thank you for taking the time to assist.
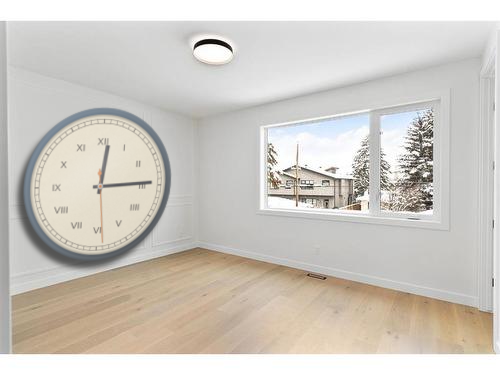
12:14:29
